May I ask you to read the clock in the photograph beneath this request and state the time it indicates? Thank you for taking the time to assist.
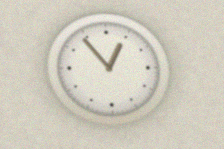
12:54
